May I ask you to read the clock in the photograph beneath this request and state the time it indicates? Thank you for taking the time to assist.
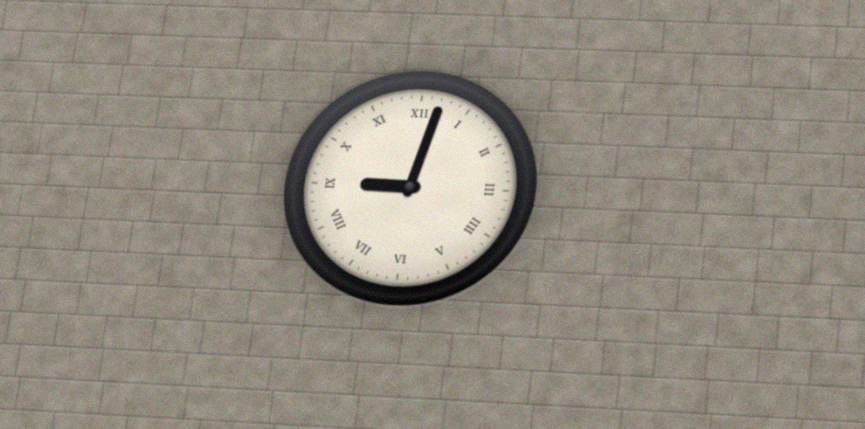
9:02
